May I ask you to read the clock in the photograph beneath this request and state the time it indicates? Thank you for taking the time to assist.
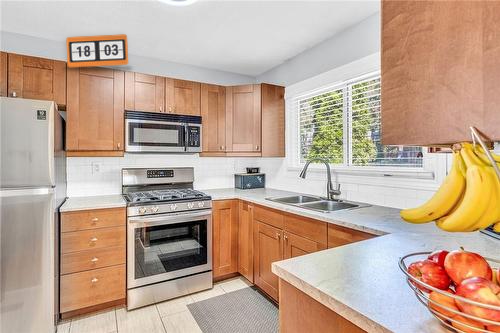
18:03
